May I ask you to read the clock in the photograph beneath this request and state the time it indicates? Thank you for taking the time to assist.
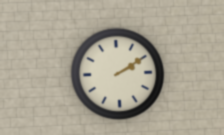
2:10
